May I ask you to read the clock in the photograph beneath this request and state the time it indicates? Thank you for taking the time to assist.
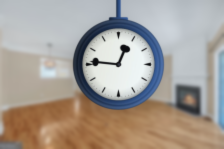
12:46
